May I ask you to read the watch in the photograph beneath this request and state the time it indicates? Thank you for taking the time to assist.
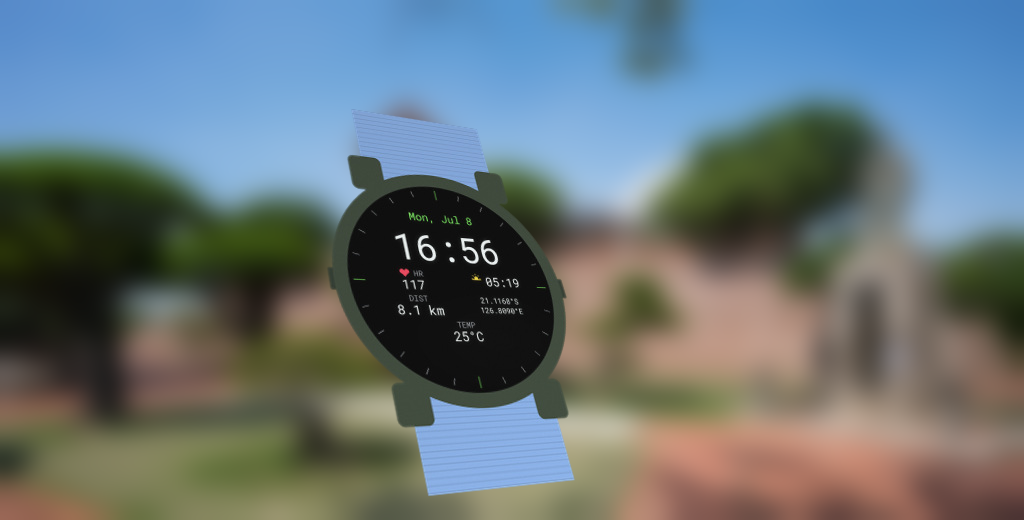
16:56
